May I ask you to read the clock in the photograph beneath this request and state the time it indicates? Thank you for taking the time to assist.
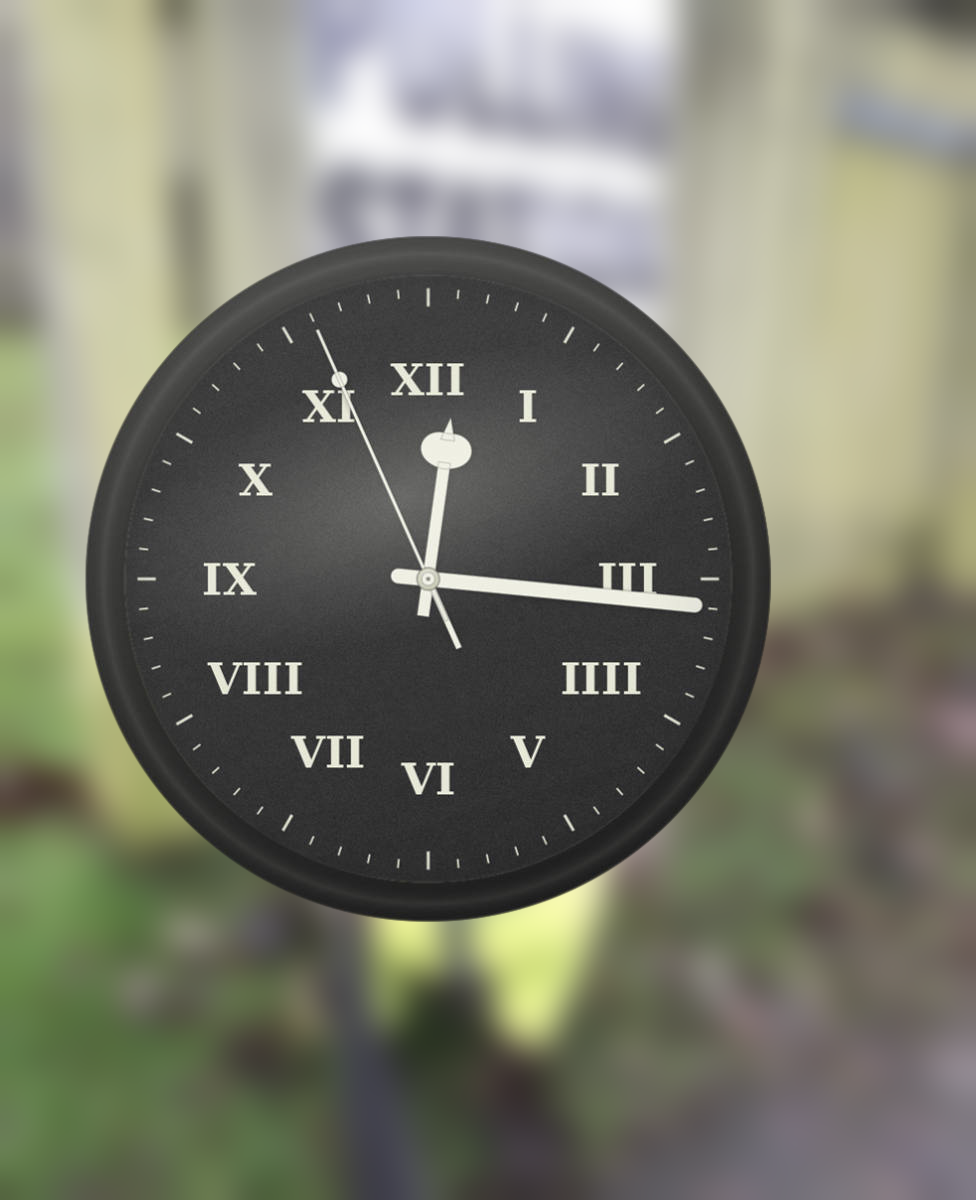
12:15:56
